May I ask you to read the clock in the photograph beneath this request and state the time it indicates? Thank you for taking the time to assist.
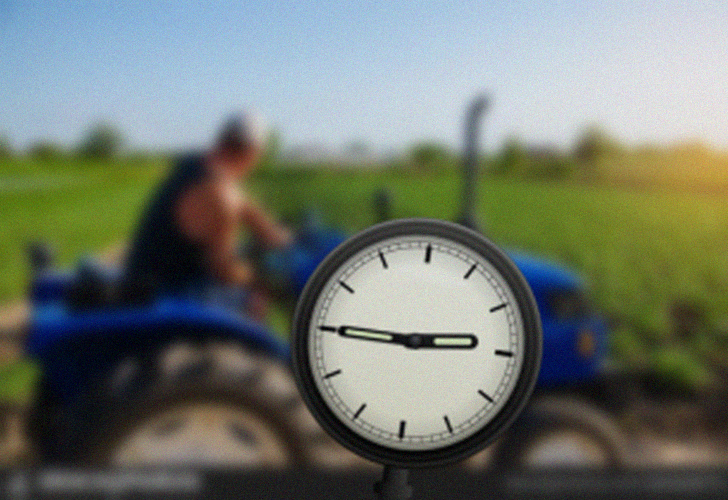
2:45
